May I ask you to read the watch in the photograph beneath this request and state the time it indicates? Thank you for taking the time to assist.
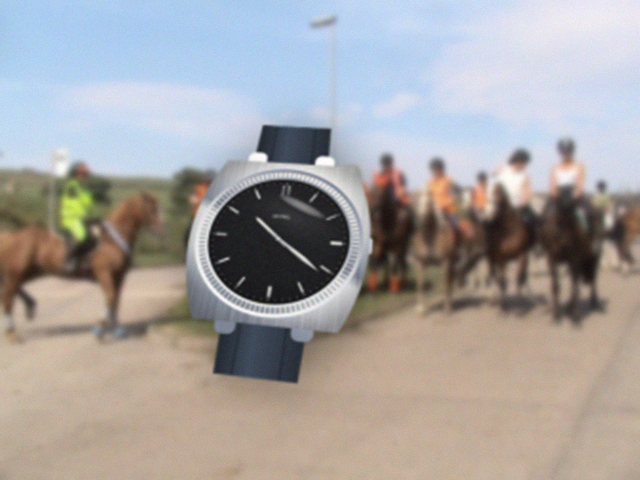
10:21
